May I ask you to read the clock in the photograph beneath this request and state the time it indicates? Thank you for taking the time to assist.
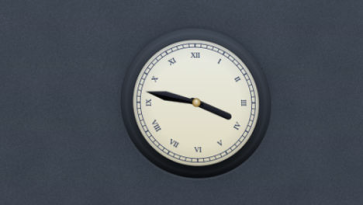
3:47
